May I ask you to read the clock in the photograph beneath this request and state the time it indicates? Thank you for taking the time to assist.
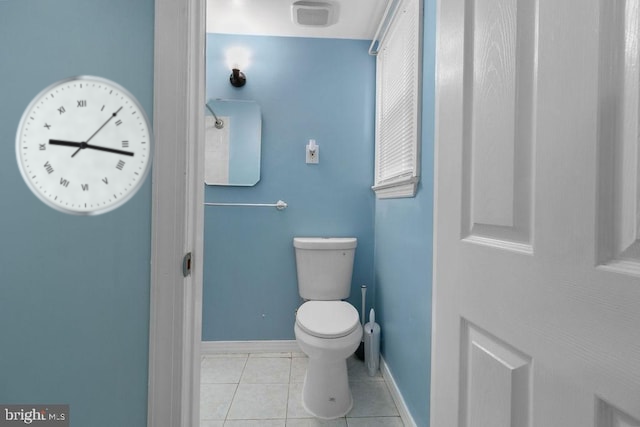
9:17:08
